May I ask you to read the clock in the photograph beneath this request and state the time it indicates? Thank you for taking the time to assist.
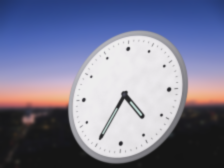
4:35
